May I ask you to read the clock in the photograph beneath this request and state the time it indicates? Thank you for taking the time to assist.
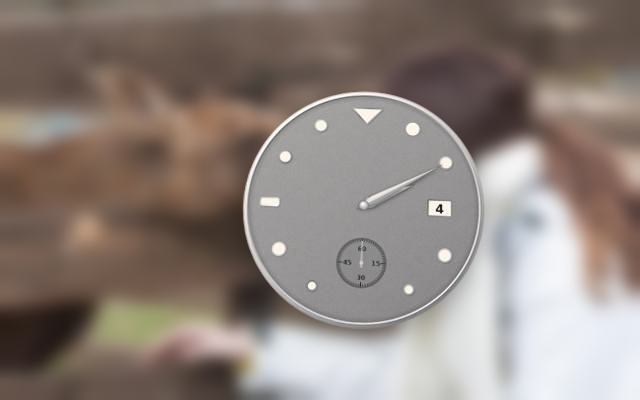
2:10
